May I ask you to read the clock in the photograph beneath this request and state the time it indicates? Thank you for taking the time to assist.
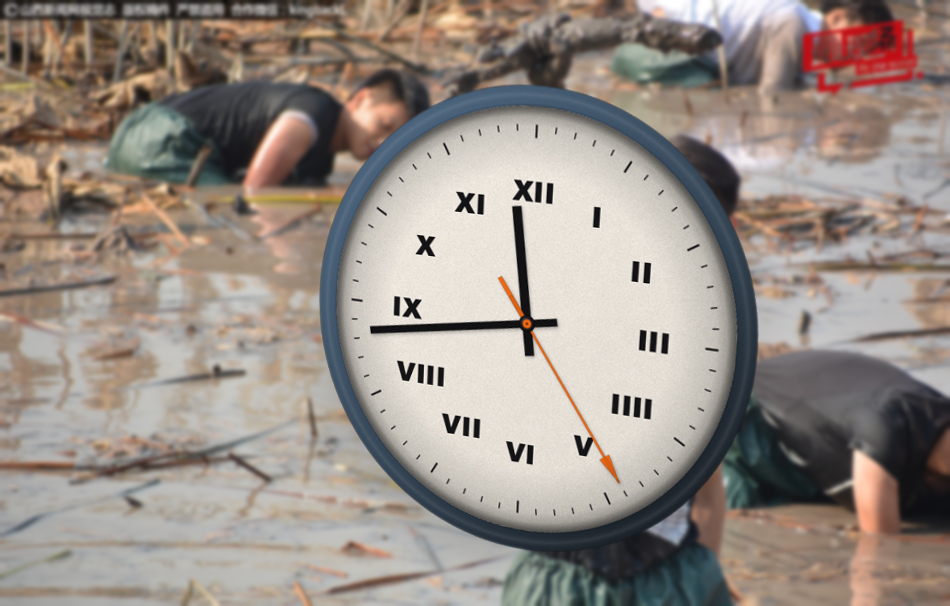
11:43:24
